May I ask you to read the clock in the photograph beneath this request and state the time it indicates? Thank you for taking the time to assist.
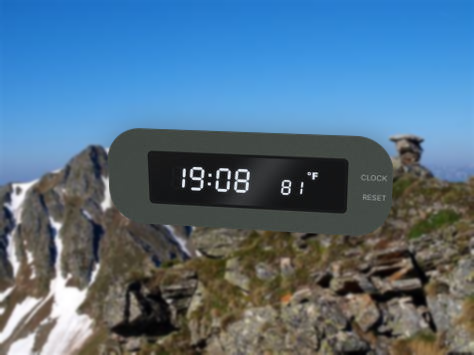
19:08
